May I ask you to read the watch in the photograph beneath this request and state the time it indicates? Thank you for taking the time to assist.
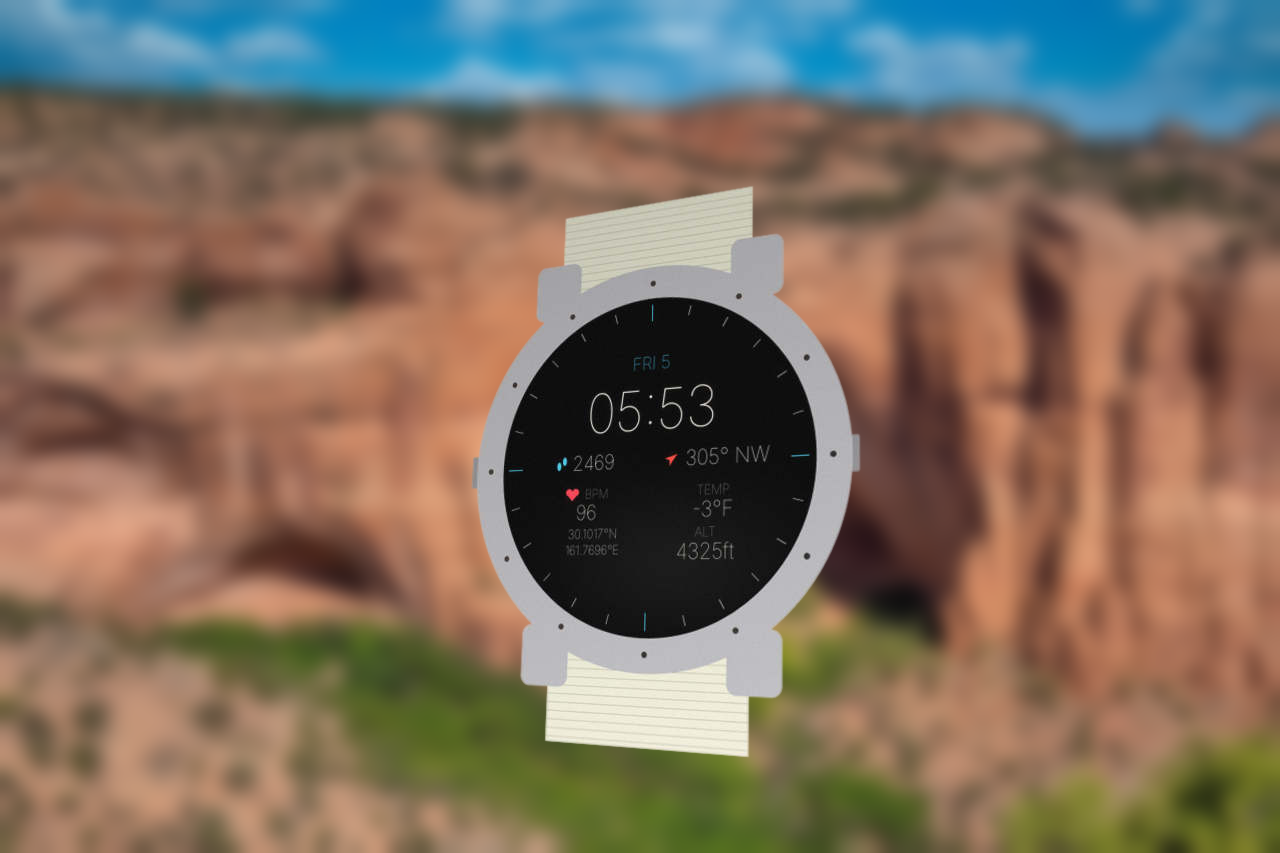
5:53
